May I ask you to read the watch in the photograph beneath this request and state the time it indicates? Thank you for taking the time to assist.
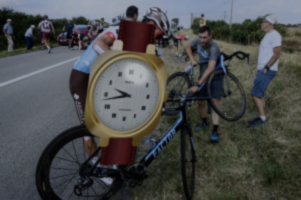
9:43
